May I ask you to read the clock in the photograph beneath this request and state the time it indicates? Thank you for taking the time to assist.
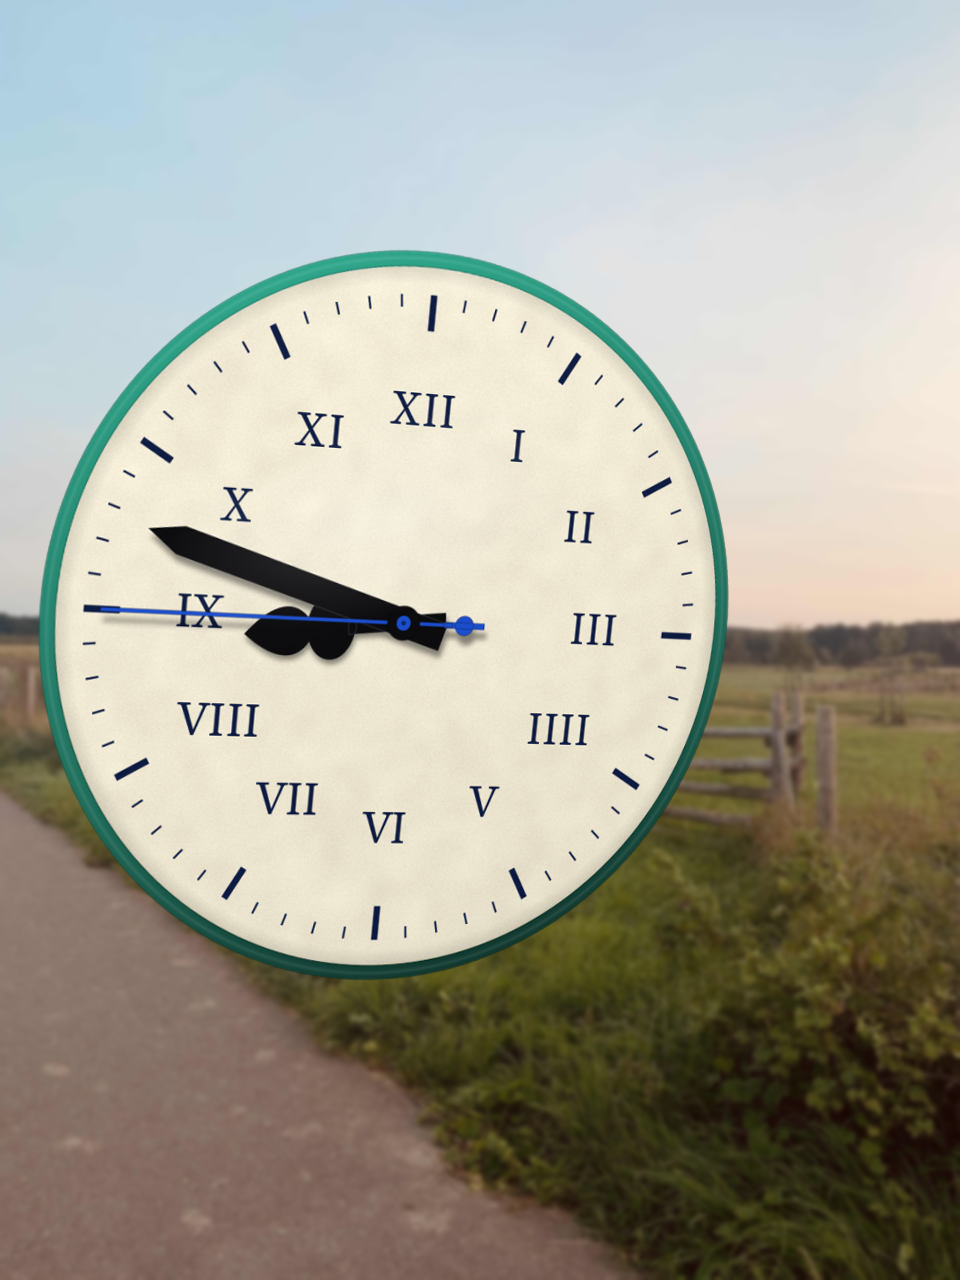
8:47:45
